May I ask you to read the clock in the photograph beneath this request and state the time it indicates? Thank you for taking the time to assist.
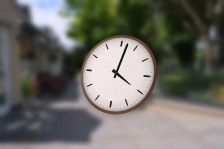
4:02
